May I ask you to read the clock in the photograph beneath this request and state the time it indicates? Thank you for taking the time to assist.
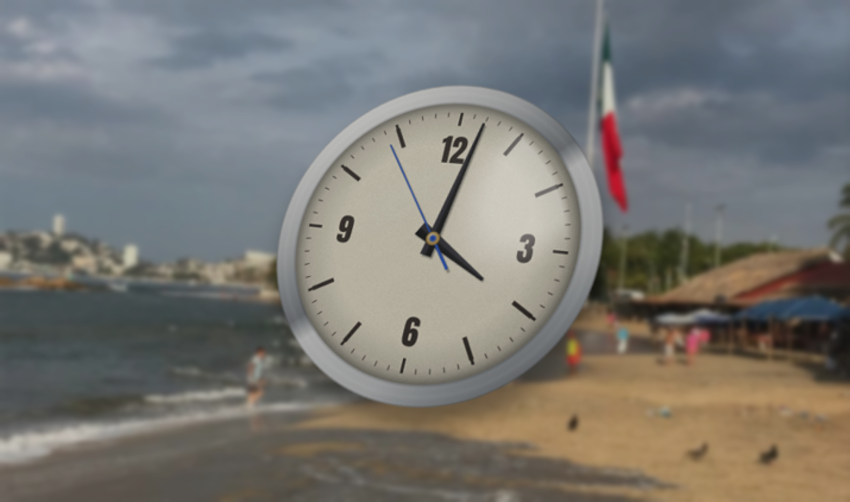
4:01:54
